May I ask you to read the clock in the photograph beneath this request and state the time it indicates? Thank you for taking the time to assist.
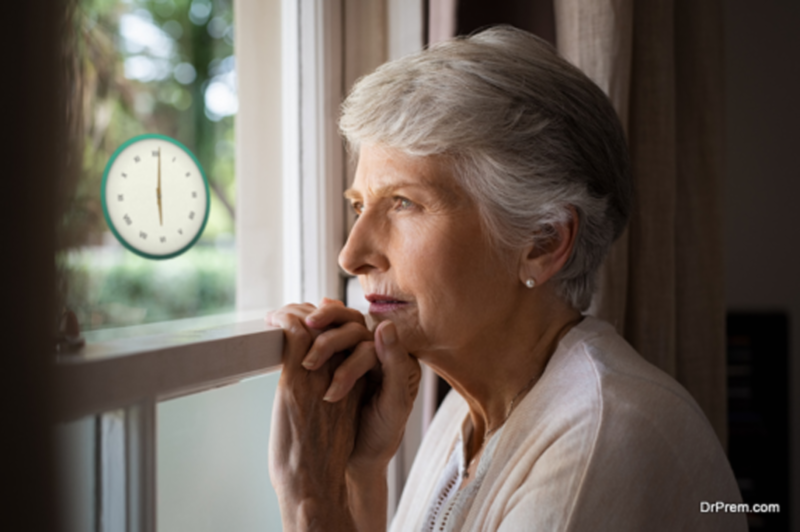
6:01
